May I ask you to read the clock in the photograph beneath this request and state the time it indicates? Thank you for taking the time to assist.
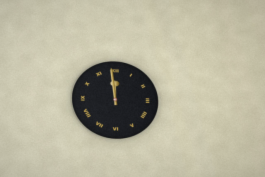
11:59
